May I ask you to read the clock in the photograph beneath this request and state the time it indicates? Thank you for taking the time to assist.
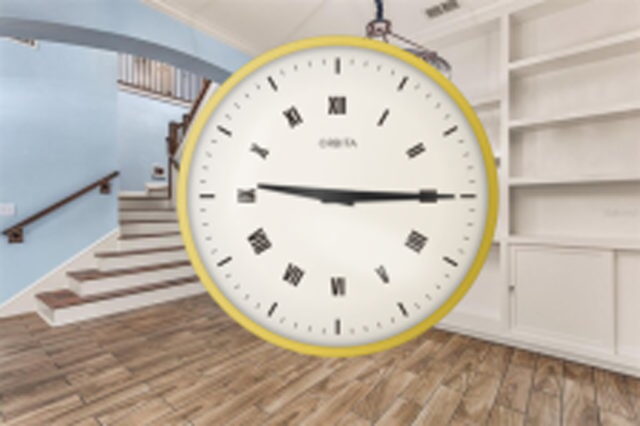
9:15
